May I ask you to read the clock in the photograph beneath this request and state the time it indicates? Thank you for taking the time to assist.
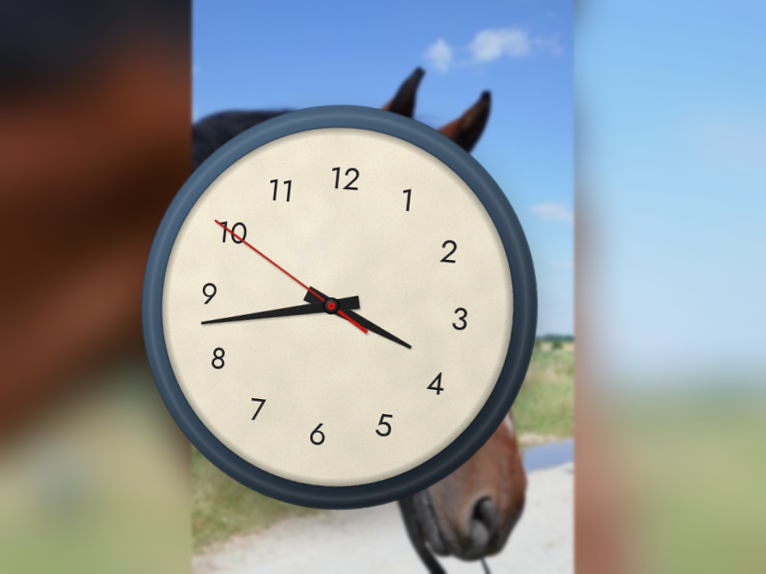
3:42:50
